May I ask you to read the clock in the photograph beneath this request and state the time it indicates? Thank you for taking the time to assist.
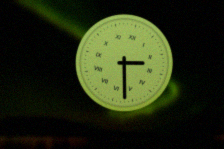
2:27
